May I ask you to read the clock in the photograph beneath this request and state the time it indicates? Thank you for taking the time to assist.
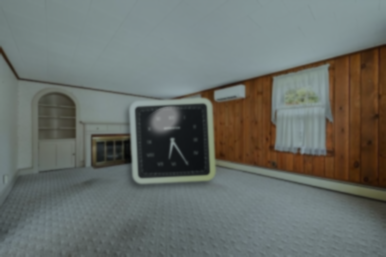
6:25
